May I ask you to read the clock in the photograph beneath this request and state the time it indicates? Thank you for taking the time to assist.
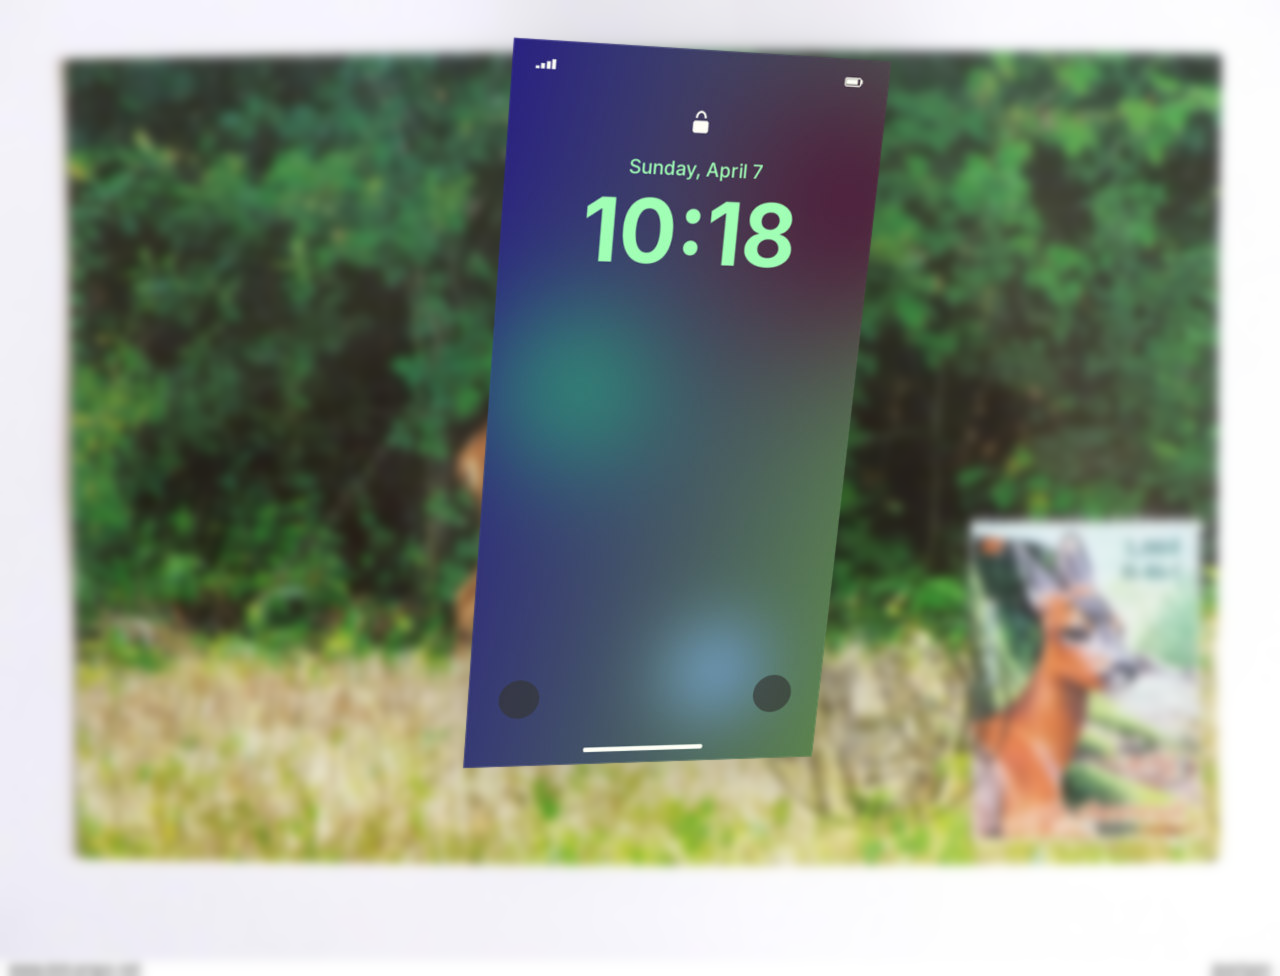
10:18
